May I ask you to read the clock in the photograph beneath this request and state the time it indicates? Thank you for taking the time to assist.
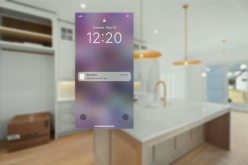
12:20
